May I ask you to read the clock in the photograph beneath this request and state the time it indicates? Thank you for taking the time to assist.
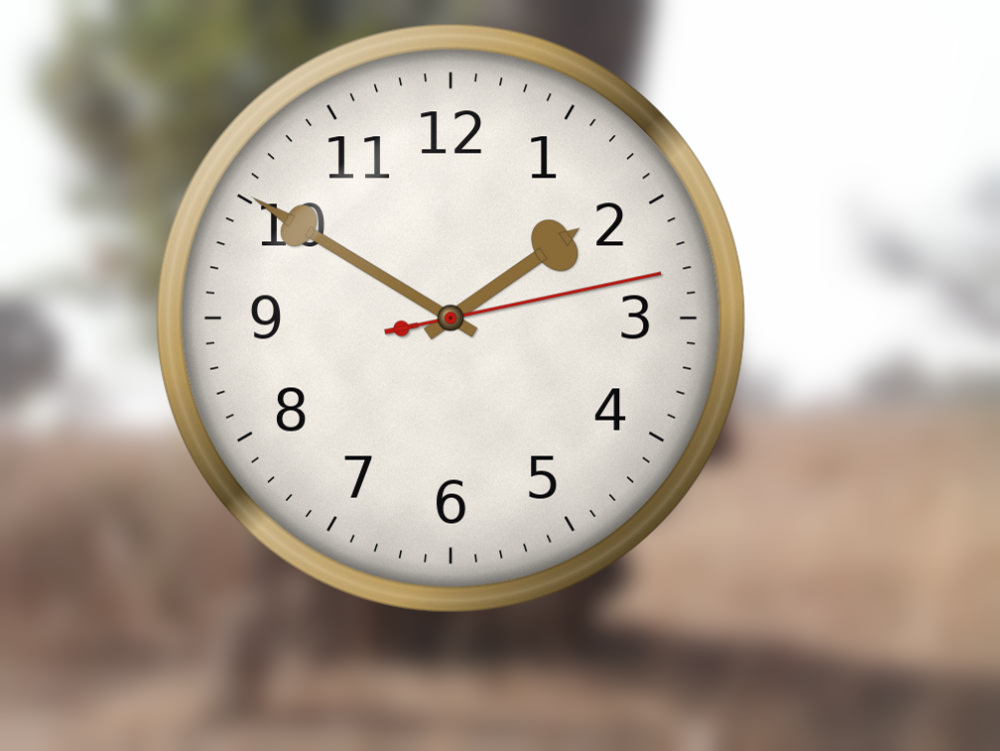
1:50:13
